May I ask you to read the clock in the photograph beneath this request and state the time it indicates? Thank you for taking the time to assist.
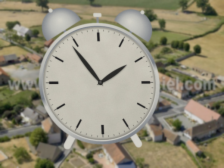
1:54
